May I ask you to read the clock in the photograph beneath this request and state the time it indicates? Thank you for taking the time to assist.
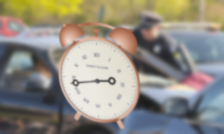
2:43
